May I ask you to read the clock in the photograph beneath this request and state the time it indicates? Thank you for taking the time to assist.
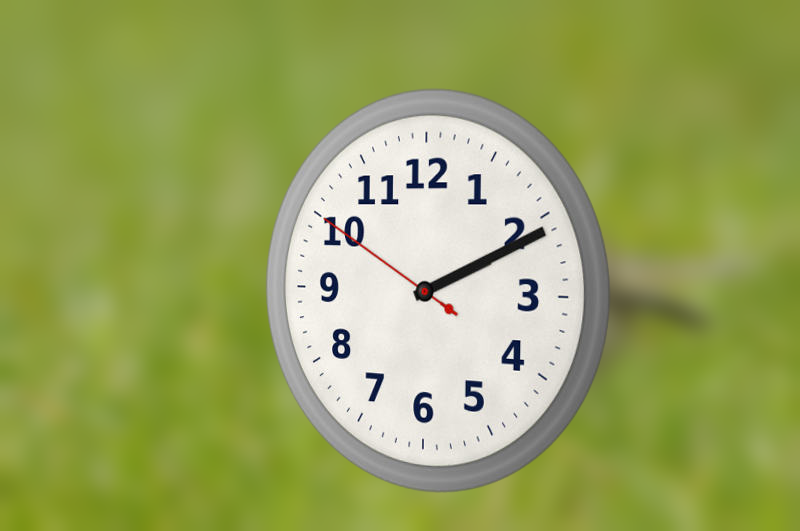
2:10:50
